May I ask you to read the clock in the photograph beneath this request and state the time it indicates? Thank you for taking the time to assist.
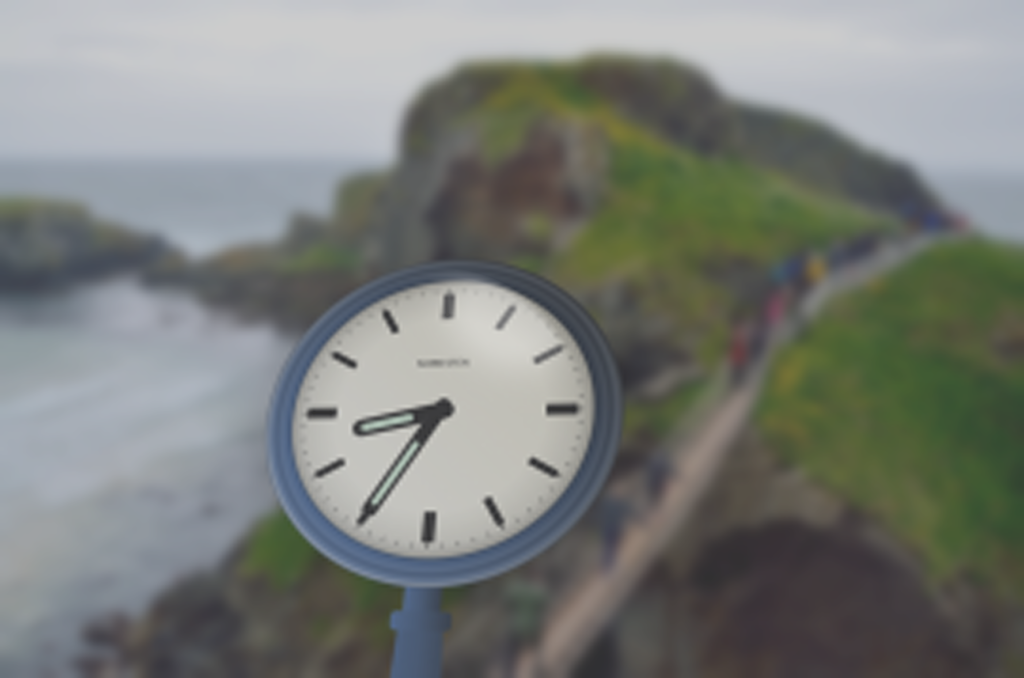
8:35
